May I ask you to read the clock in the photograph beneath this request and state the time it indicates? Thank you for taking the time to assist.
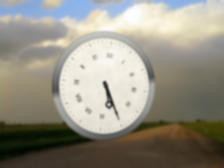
5:25
